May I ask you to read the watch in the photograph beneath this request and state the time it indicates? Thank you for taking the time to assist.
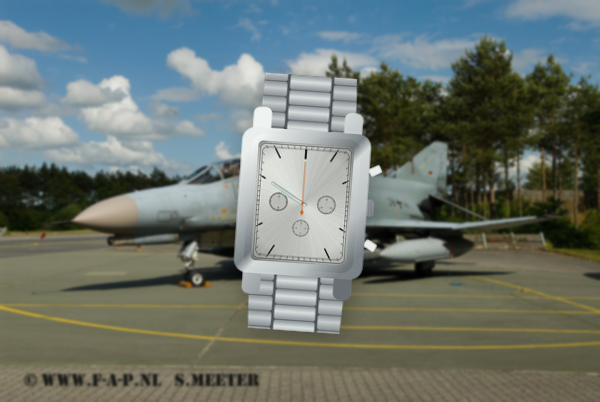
9:50
